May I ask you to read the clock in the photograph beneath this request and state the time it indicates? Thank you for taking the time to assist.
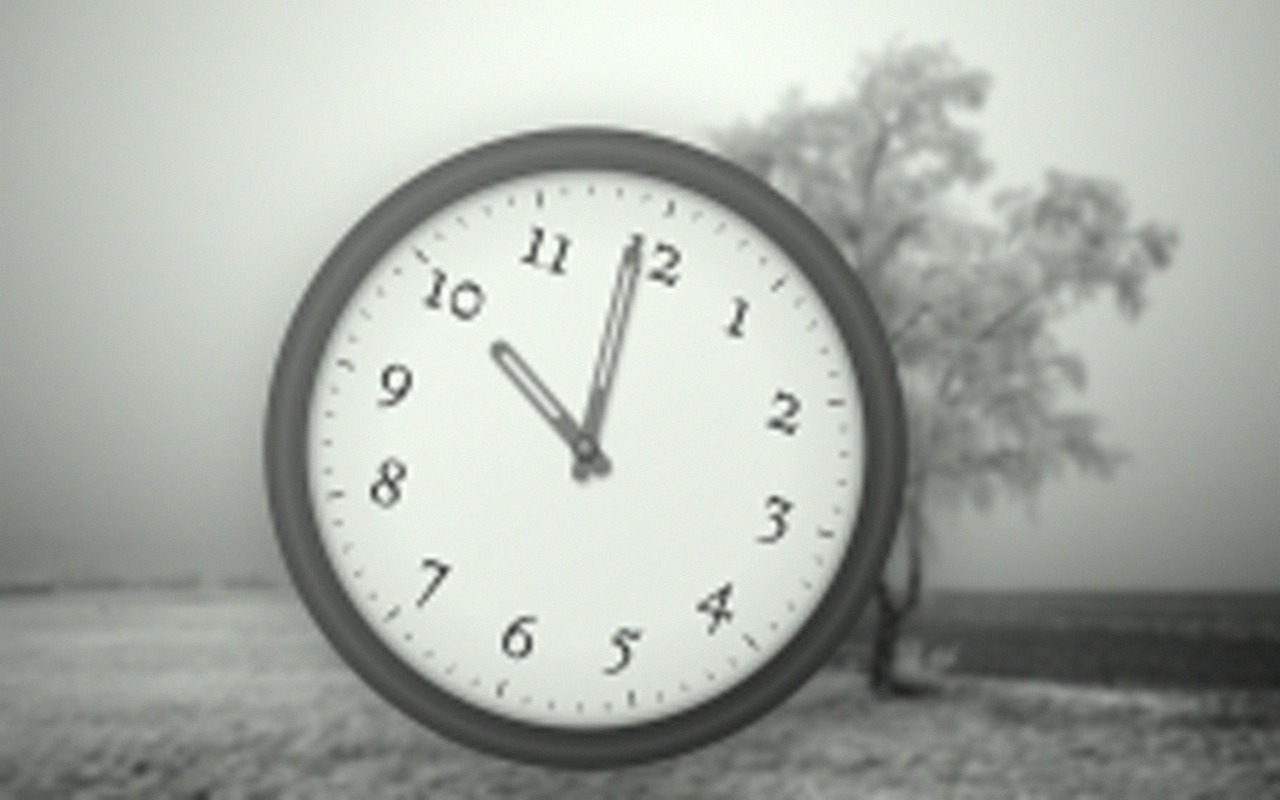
9:59
